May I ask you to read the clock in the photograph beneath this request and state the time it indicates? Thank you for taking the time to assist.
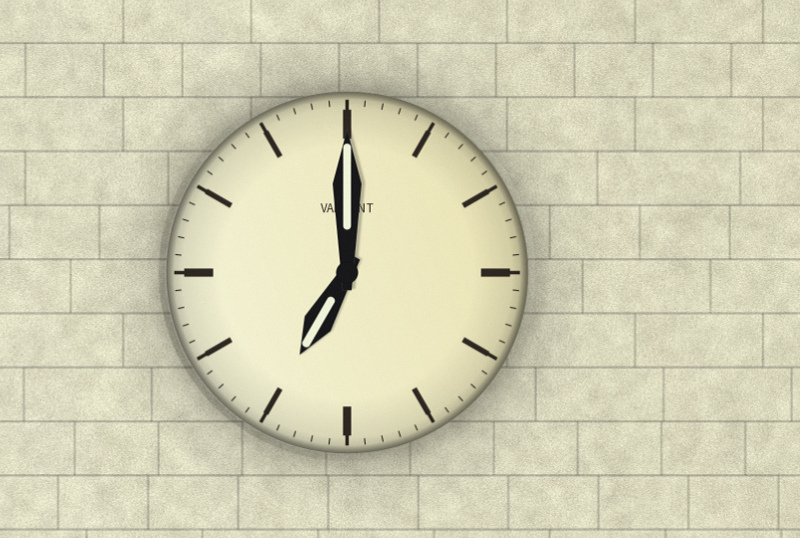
7:00
